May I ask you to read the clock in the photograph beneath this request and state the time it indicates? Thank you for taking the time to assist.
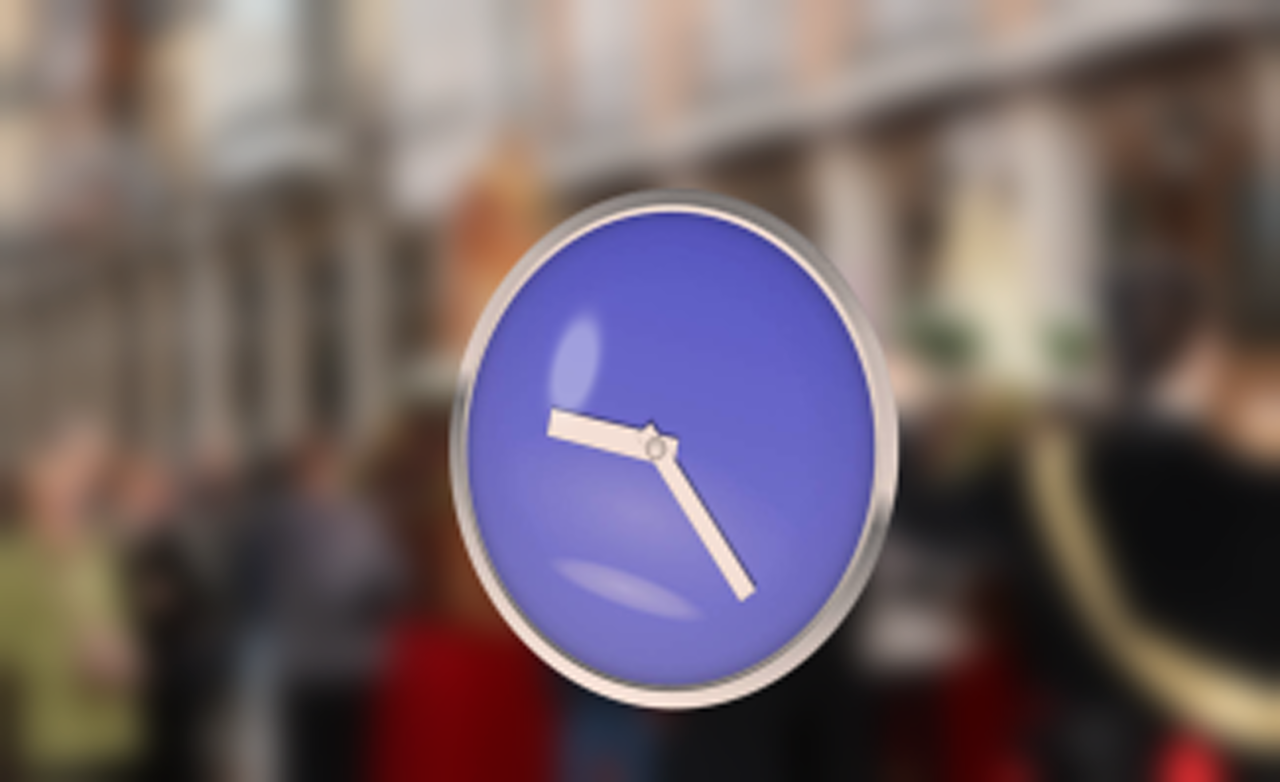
9:24
